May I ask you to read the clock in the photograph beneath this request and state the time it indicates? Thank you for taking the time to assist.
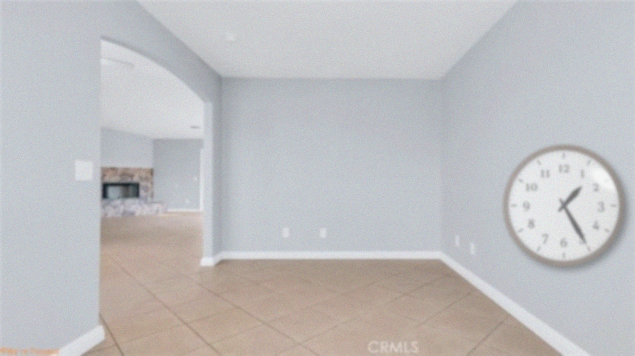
1:25
